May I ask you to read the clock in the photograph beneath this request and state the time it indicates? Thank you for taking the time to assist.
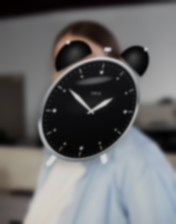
1:51
